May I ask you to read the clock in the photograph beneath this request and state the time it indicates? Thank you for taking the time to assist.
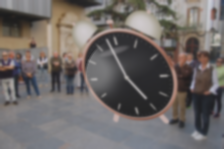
4:58
